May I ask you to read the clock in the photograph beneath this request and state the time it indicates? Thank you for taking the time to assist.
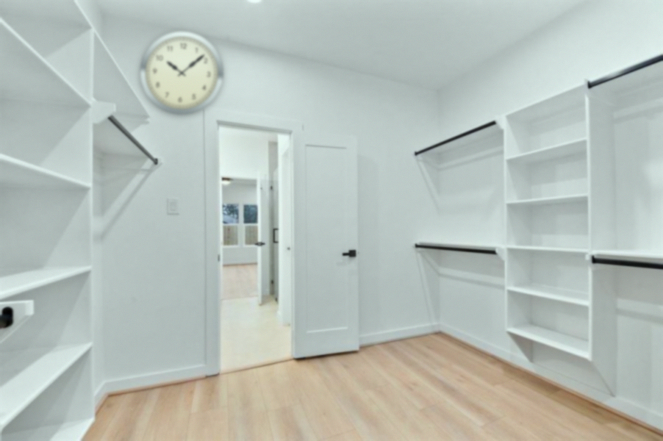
10:08
